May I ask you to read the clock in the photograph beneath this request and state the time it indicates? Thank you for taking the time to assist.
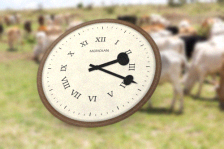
2:19
